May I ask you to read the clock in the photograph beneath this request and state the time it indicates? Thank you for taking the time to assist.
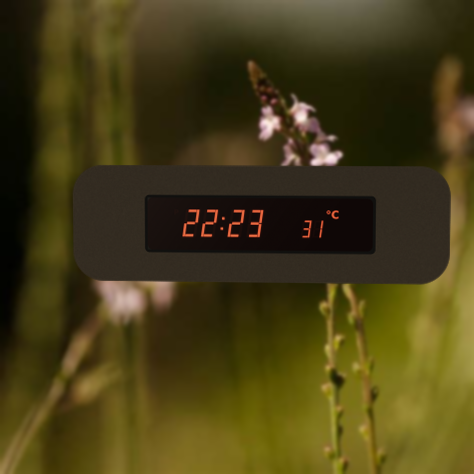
22:23
